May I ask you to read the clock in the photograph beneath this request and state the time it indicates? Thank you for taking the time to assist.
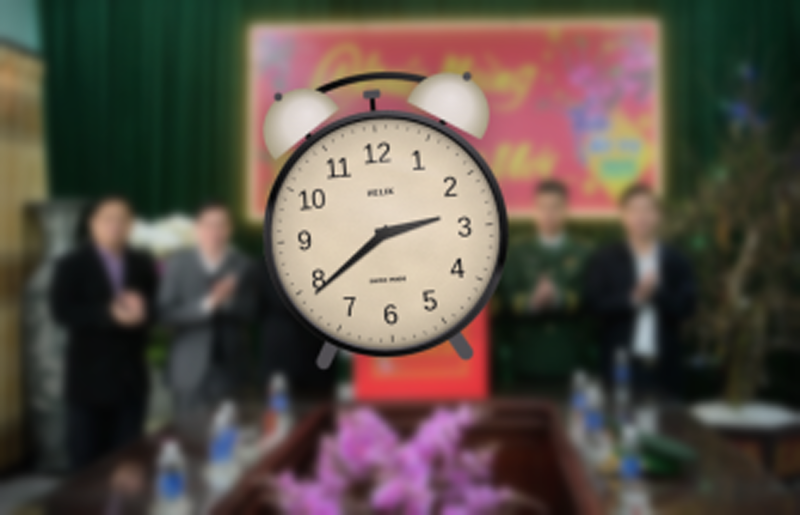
2:39
